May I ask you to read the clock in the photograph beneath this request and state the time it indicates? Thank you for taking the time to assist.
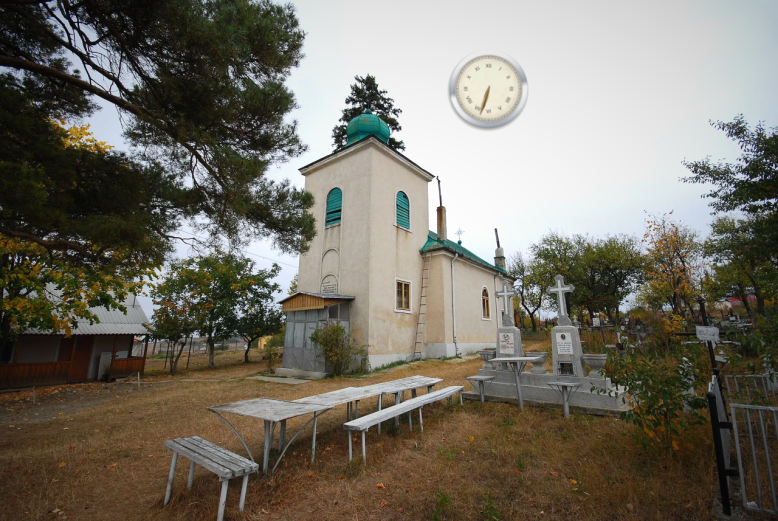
6:33
